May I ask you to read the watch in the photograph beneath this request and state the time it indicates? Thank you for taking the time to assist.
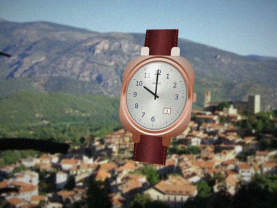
10:00
